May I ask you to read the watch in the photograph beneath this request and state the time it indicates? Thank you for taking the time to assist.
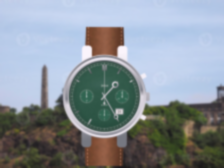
1:25
